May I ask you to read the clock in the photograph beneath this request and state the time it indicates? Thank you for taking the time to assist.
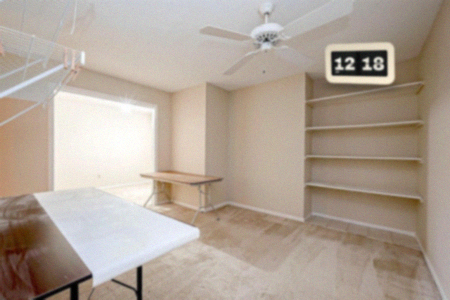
12:18
